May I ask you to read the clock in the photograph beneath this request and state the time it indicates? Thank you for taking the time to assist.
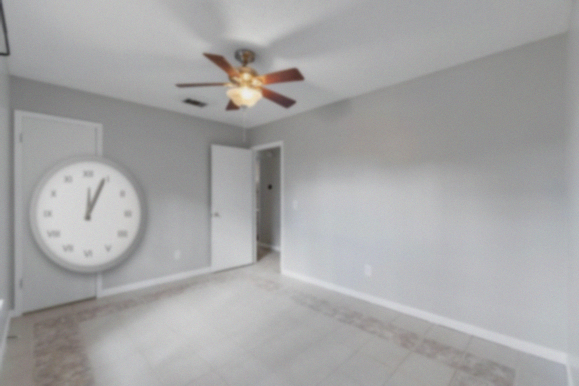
12:04
